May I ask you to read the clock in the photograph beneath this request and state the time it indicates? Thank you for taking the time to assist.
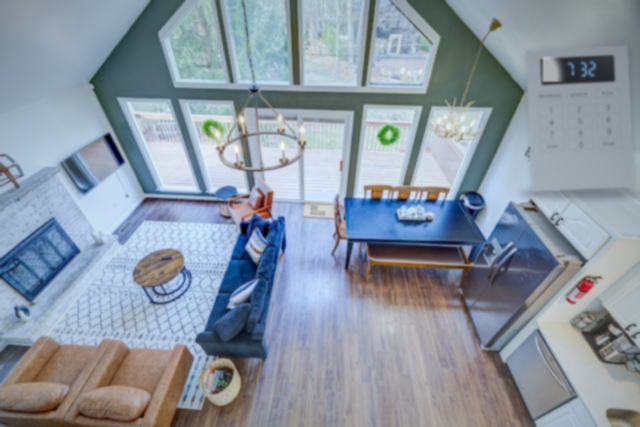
7:32
